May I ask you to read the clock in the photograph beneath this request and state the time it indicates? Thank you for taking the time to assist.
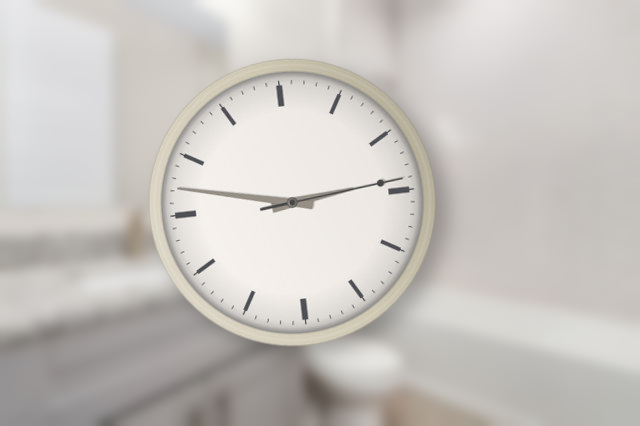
2:47:14
